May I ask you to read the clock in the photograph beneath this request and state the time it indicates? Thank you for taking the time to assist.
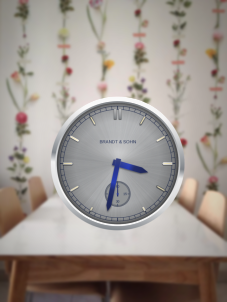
3:32
